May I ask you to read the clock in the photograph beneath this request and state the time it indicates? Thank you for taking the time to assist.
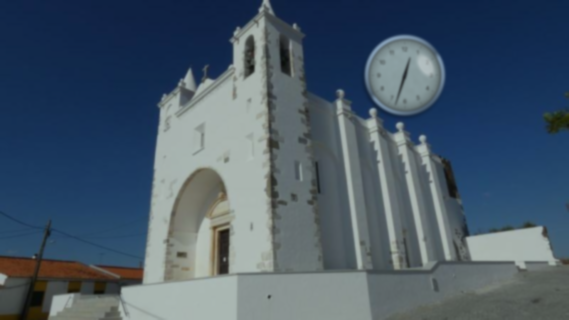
12:33
